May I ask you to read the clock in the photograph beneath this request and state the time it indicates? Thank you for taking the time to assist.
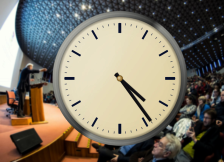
4:24
